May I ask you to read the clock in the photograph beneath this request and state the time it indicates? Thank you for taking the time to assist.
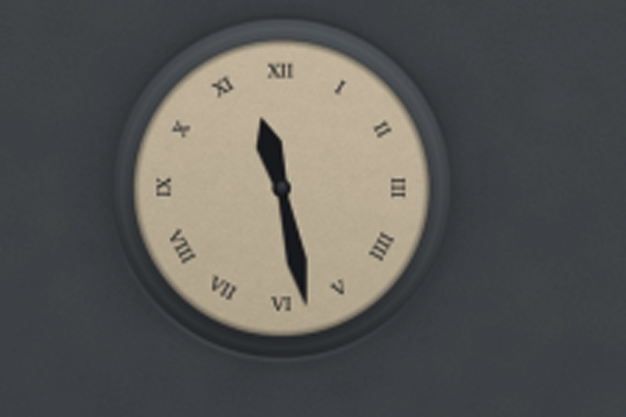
11:28
